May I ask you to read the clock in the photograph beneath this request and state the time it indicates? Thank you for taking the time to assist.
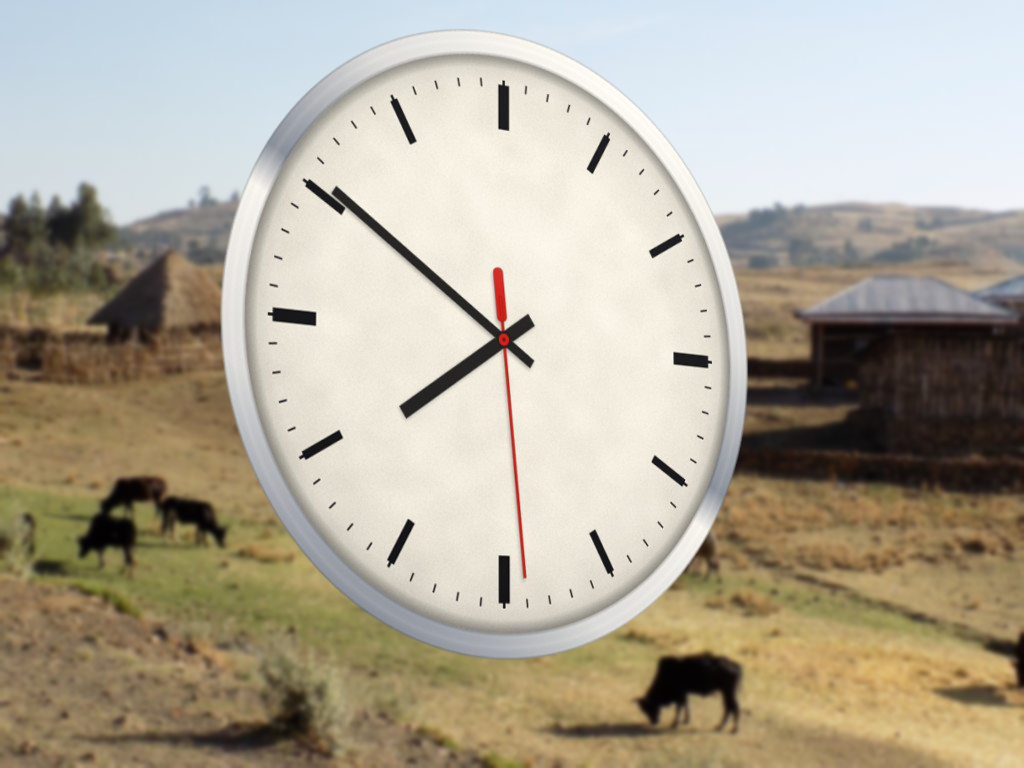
7:50:29
